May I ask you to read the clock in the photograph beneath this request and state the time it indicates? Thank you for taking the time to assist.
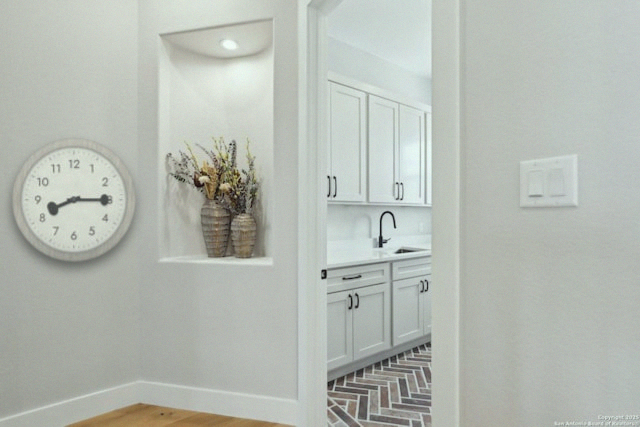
8:15
